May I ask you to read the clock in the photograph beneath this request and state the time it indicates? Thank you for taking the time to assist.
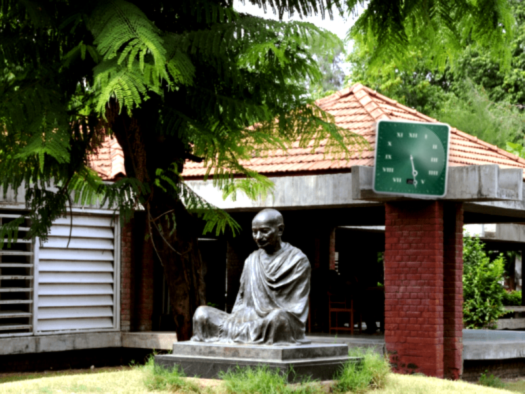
5:28
